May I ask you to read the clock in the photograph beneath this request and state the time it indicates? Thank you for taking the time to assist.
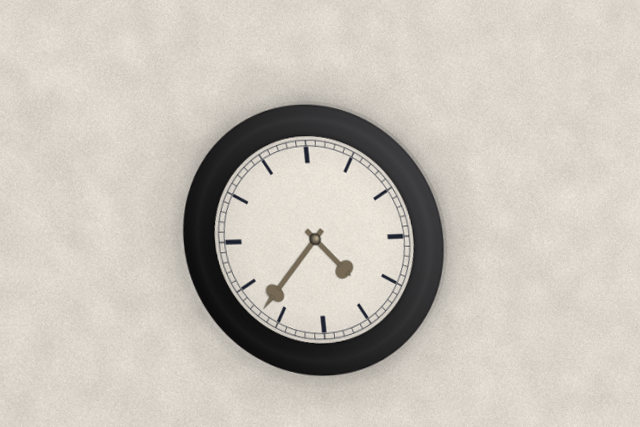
4:37
